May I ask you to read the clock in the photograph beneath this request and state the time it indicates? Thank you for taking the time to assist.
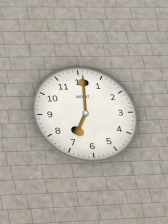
7:01
